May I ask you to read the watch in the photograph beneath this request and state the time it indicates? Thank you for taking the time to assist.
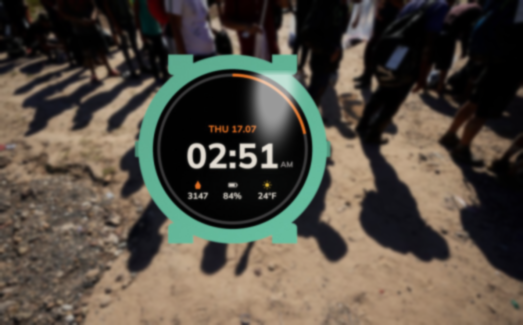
2:51
